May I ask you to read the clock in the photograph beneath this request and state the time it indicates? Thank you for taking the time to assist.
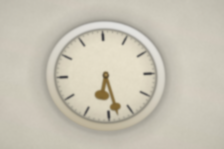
6:28
